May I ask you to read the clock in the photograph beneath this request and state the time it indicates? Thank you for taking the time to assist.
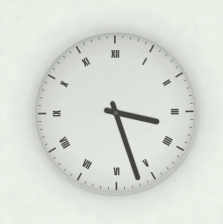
3:27
